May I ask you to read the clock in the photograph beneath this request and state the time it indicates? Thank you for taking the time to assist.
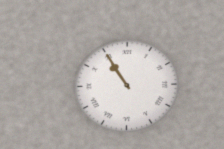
10:55
